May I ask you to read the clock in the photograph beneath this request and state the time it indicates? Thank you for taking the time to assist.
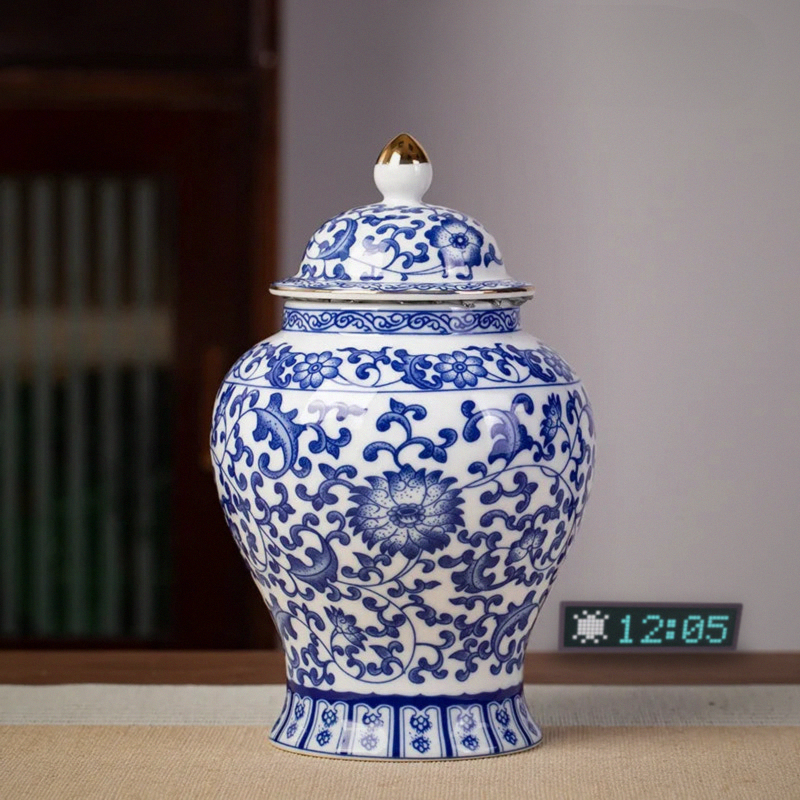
12:05
